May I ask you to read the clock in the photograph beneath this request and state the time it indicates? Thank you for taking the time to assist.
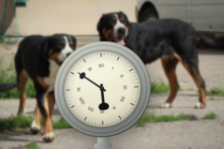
5:51
